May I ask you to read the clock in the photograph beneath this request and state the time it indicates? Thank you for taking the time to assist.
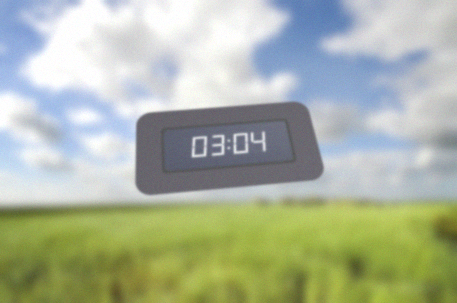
3:04
